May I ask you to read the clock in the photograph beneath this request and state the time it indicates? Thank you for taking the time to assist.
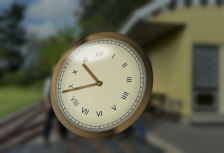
10:44
